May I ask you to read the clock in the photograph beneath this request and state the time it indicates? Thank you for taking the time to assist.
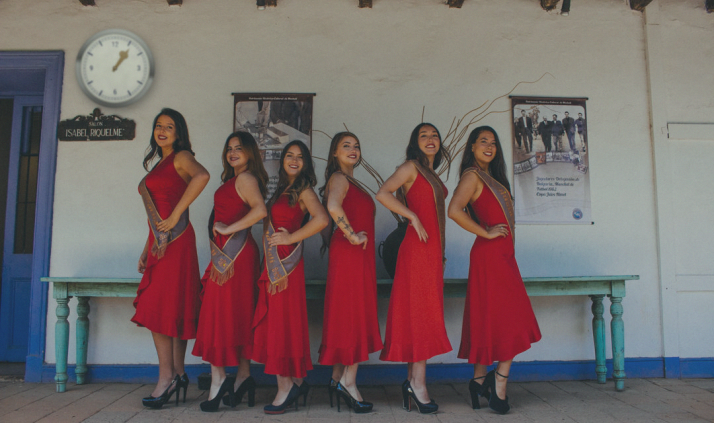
1:06
